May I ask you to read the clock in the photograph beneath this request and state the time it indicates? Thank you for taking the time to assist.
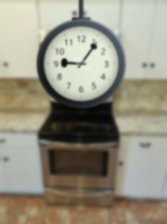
9:06
